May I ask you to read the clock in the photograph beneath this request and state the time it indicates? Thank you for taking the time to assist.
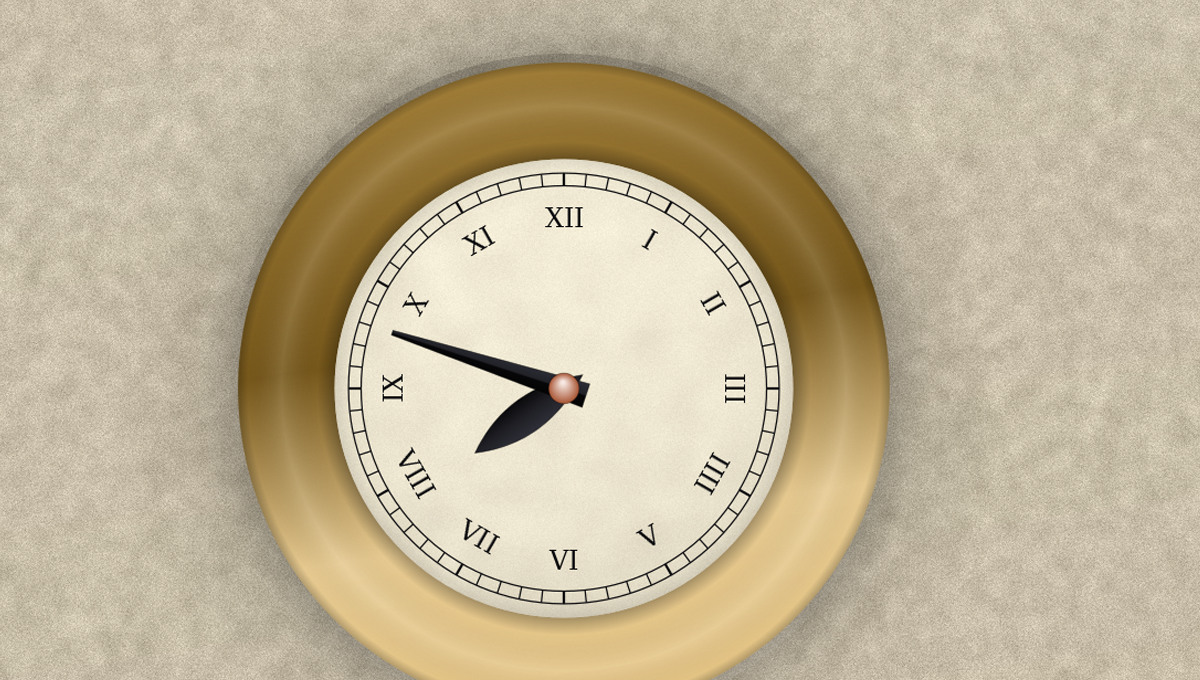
7:48
